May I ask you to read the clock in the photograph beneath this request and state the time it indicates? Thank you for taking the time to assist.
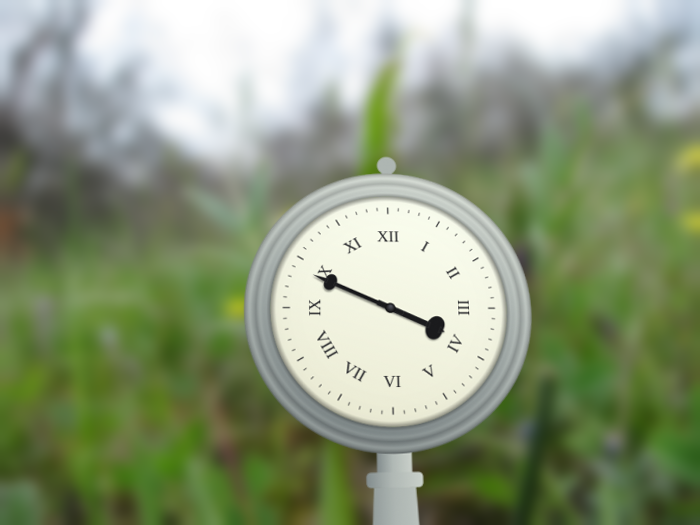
3:49
